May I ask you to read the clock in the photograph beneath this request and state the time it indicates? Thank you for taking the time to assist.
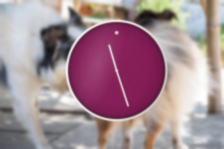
11:27
